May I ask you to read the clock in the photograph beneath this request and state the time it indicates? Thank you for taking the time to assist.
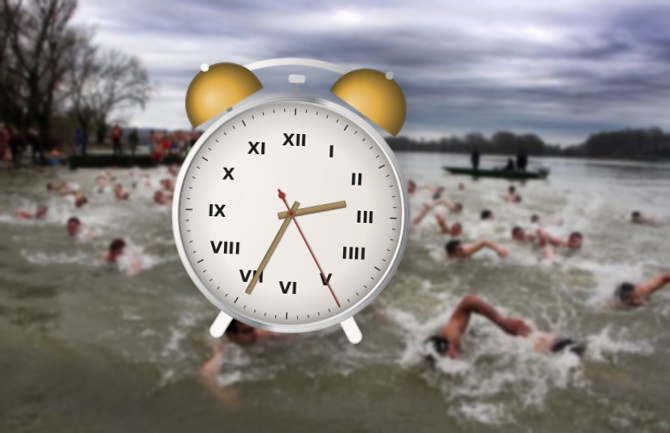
2:34:25
